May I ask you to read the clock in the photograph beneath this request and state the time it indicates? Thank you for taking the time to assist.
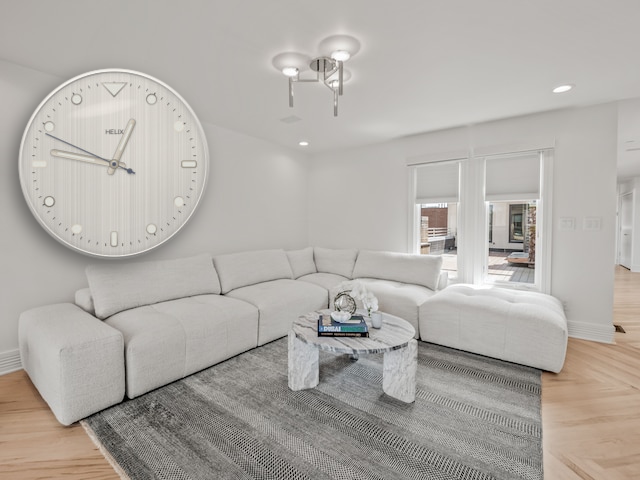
12:46:49
